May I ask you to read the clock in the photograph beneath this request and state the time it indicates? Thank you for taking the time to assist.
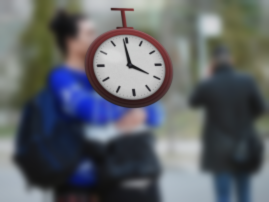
3:59
